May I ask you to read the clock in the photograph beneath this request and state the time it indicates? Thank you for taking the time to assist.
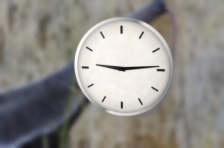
9:14
